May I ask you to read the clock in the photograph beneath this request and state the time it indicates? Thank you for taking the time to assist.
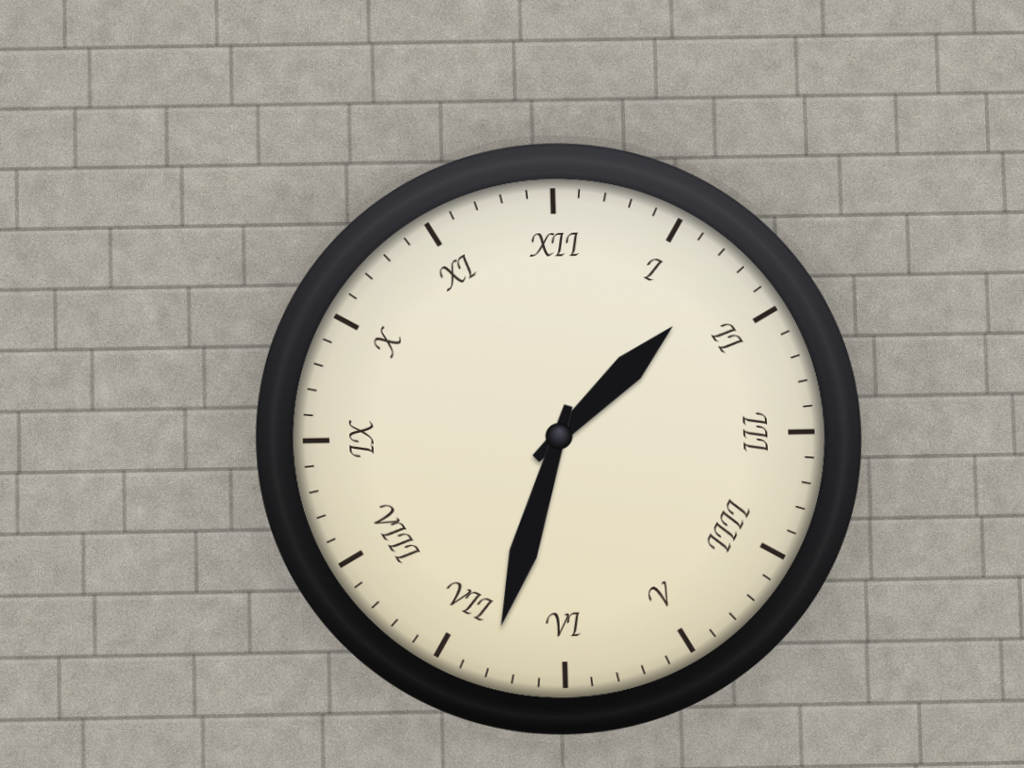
1:33
